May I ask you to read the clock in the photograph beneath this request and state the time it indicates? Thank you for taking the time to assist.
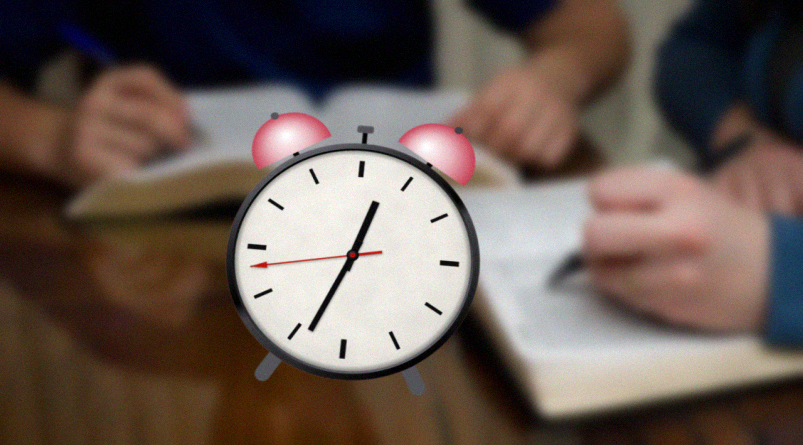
12:33:43
